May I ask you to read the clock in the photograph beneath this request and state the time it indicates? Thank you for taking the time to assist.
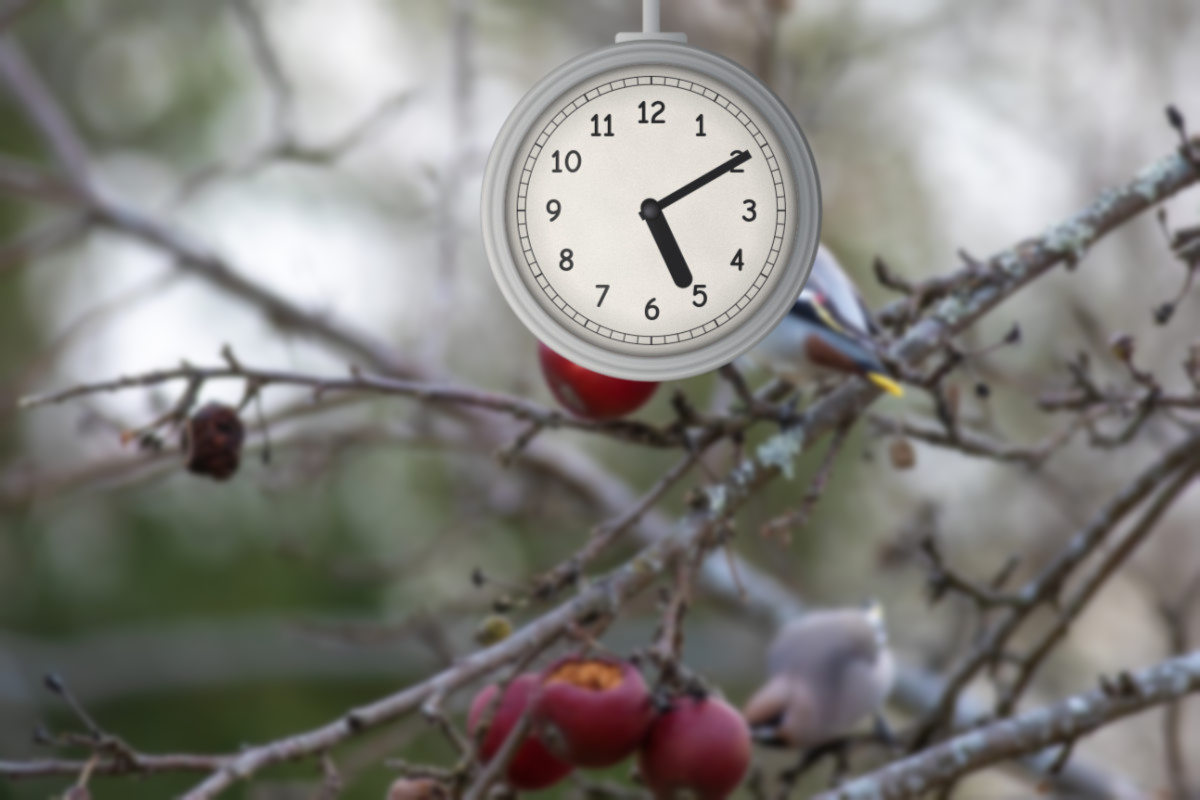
5:10
